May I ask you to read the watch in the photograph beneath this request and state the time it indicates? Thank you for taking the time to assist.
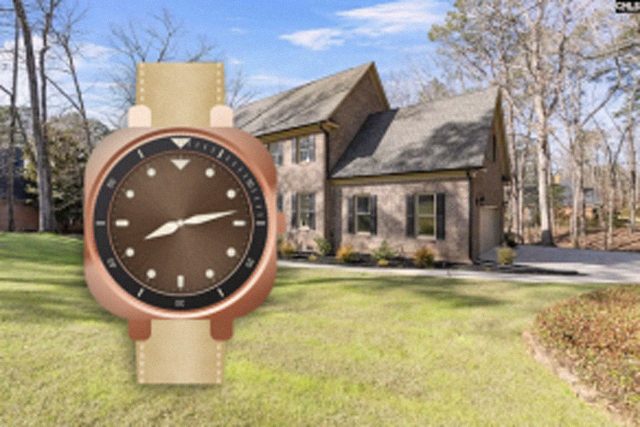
8:13
